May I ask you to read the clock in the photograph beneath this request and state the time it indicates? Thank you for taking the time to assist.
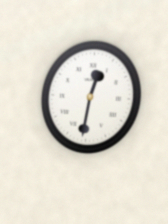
12:31
